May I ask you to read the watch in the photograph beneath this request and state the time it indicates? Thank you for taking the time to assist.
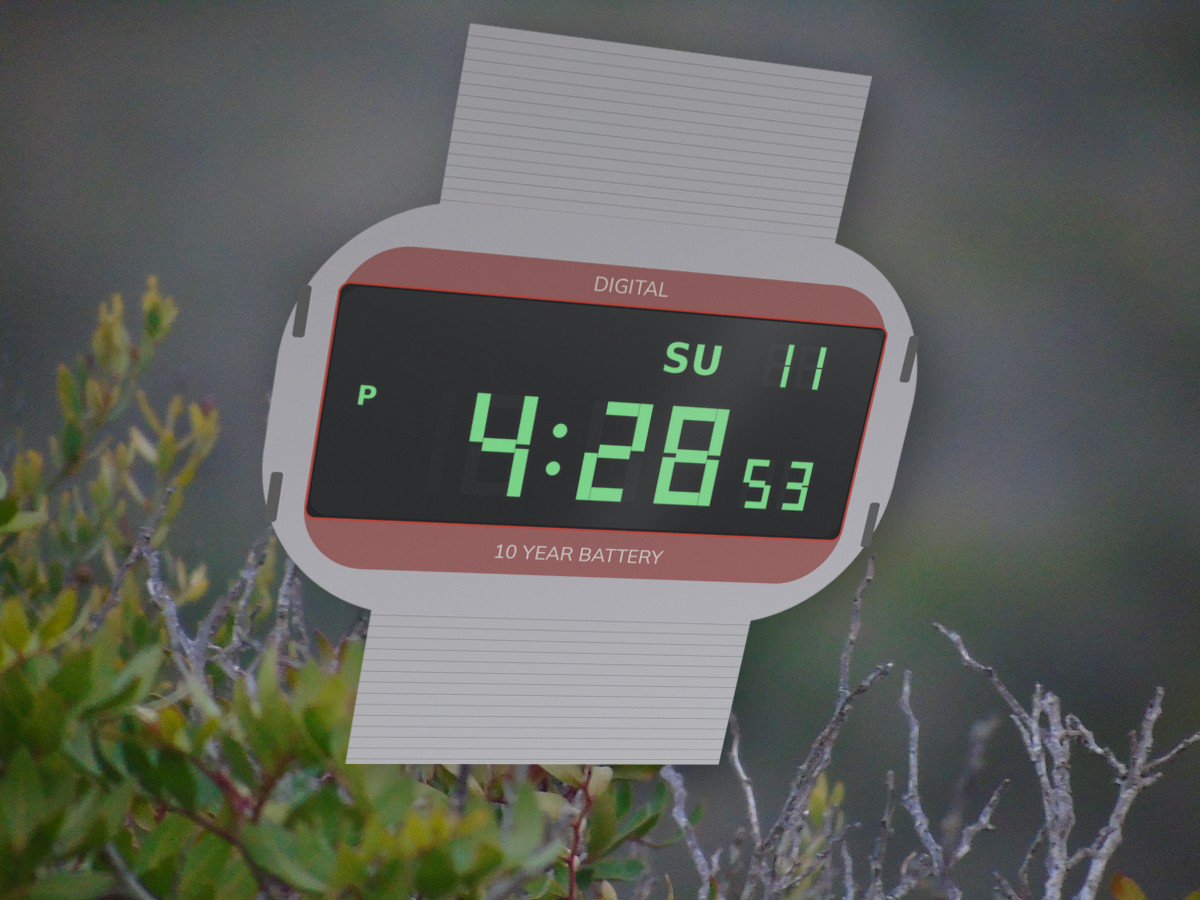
4:28:53
